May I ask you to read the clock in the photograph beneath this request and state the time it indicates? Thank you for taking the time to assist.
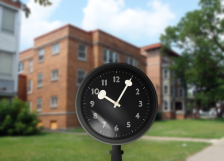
10:05
